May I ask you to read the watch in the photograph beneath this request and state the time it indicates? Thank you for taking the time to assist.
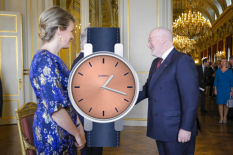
1:18
